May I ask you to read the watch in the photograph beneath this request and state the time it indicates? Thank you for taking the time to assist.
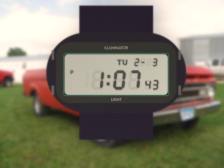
1:07:43
